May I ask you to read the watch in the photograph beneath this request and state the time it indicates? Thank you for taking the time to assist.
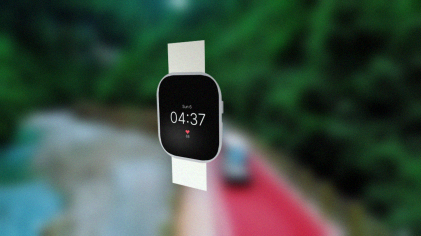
4:37
